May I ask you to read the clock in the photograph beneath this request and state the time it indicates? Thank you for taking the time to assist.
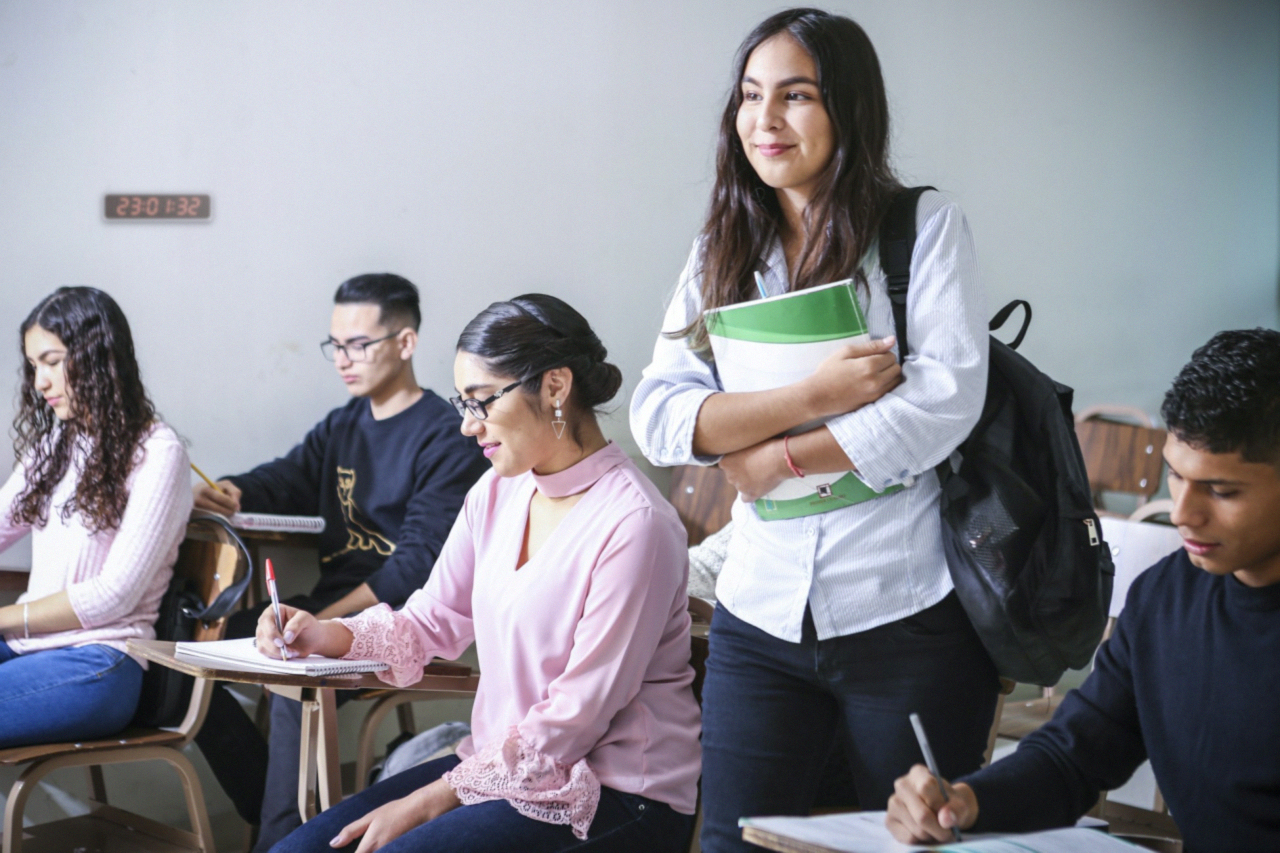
23:01:32
